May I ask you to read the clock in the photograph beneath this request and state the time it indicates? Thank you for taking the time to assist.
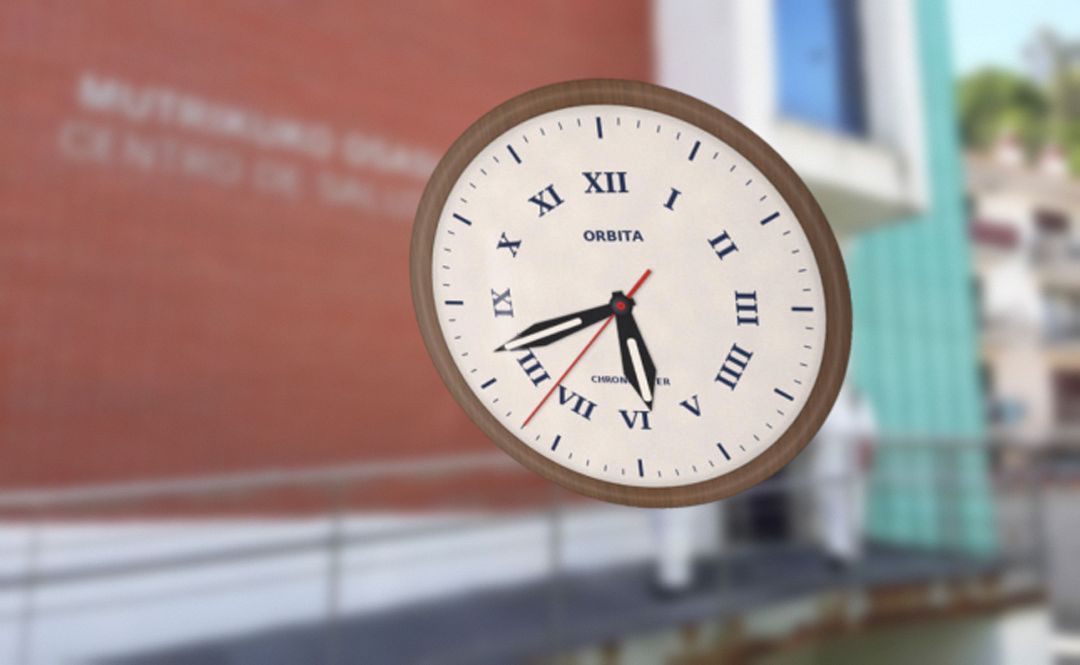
5:41:37
